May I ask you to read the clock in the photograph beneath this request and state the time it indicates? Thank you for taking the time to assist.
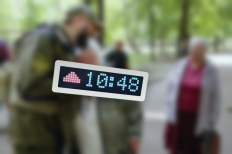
10:48
